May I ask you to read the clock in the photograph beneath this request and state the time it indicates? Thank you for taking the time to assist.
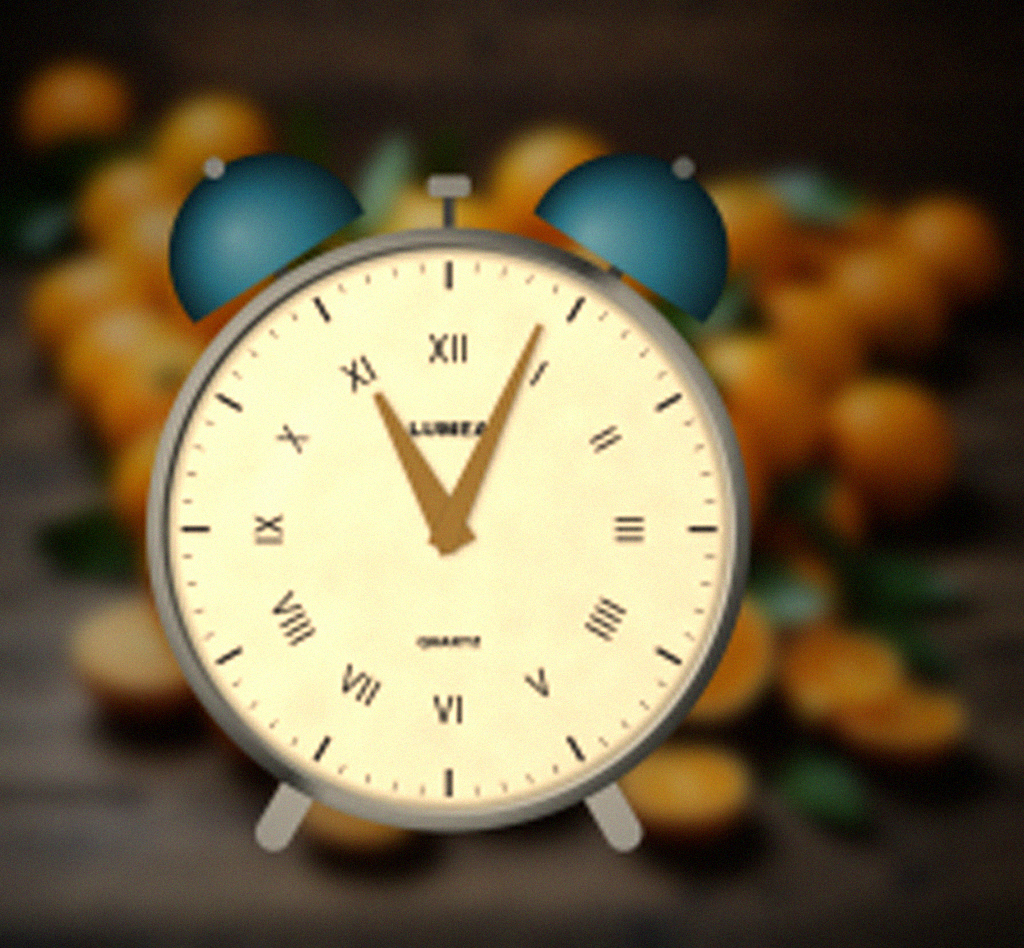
11:04
